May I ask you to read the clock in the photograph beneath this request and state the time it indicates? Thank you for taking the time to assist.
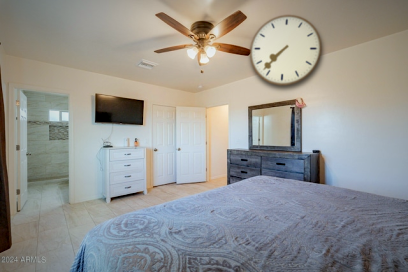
7:37
